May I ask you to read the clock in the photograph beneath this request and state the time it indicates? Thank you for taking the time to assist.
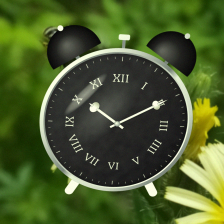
10:10
